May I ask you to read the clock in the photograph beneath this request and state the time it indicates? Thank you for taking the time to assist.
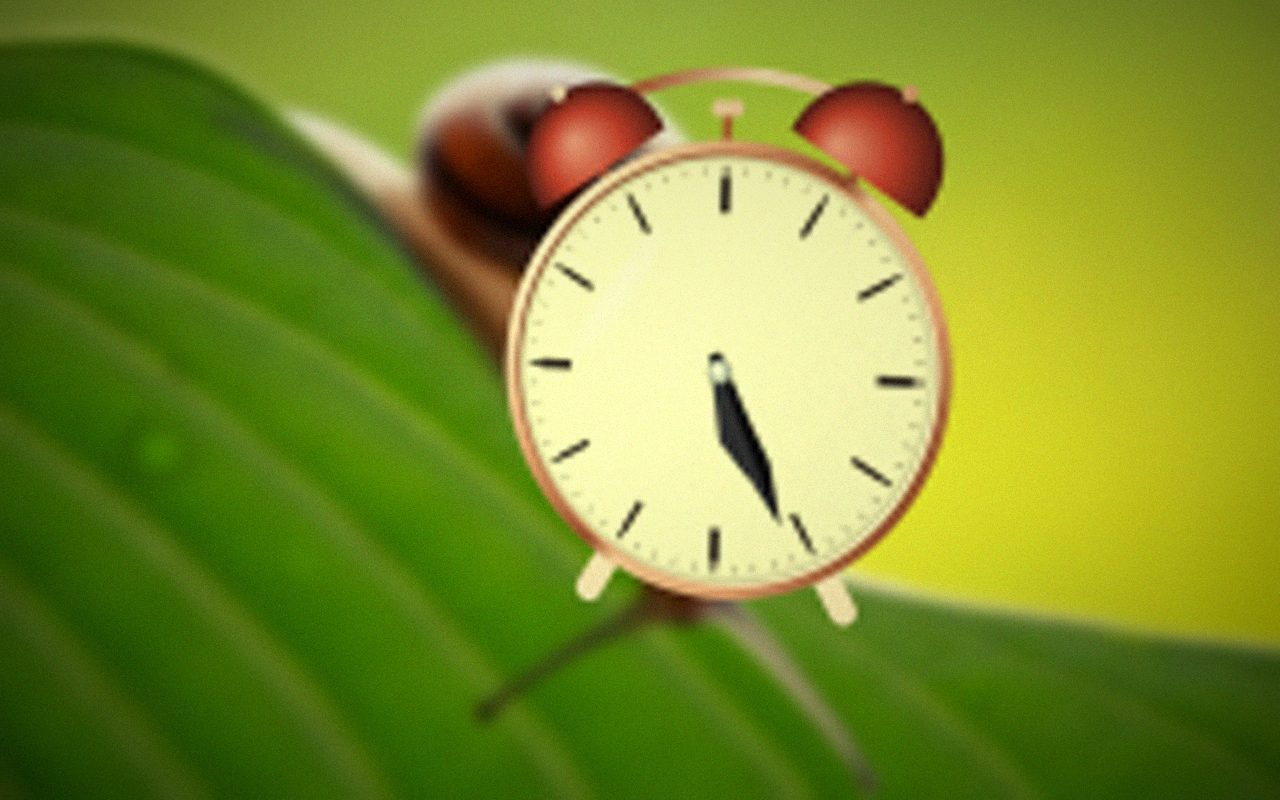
5:26
